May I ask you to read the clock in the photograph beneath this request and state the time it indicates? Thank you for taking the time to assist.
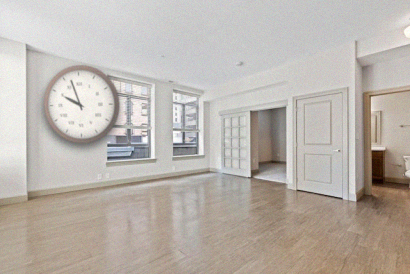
9:57
